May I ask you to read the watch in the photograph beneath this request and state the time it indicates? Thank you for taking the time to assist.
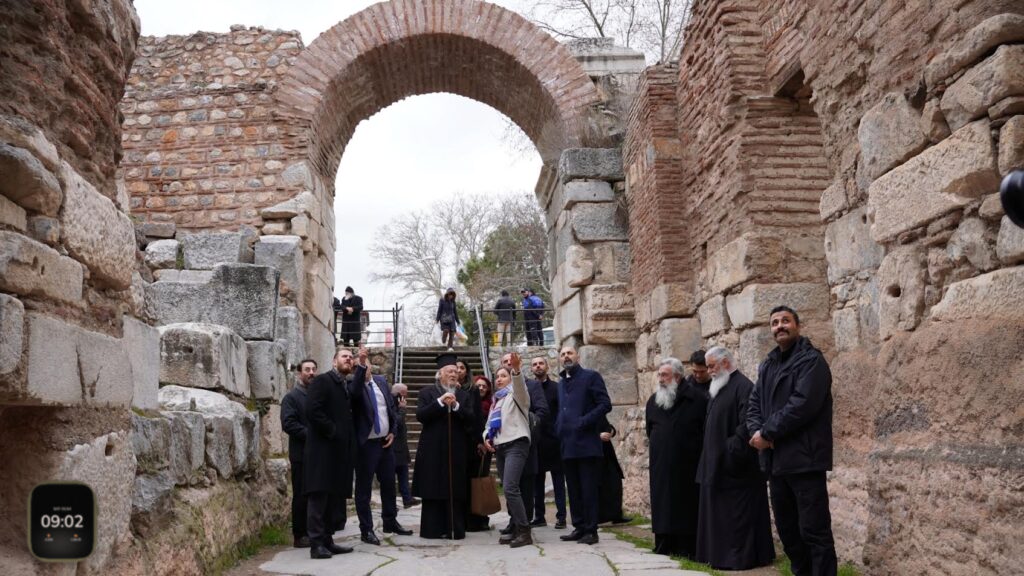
9:02
